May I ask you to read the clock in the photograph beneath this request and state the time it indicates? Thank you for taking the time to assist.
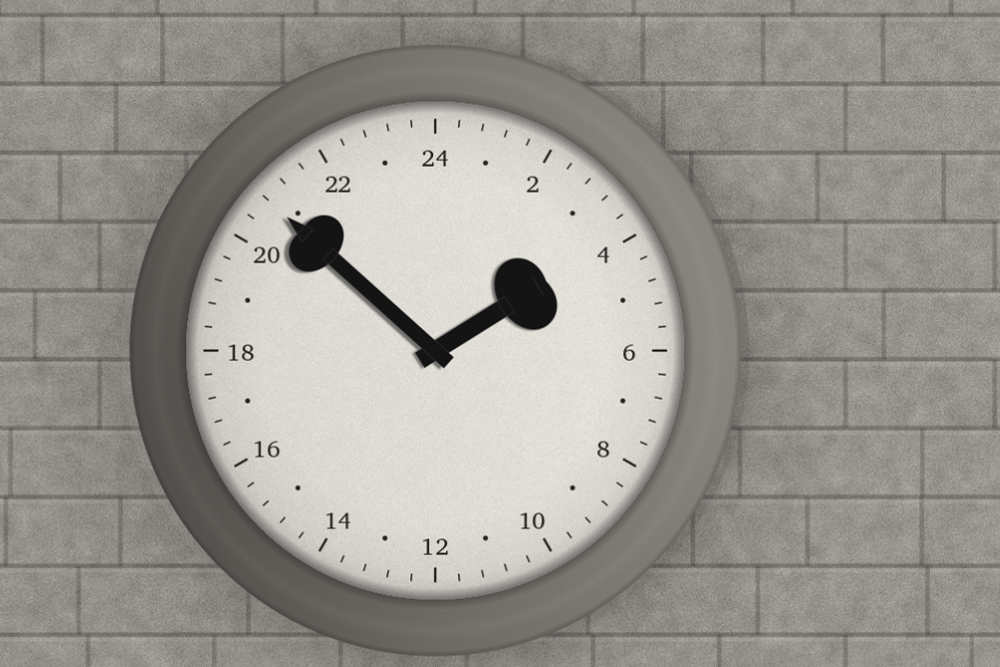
3:52
